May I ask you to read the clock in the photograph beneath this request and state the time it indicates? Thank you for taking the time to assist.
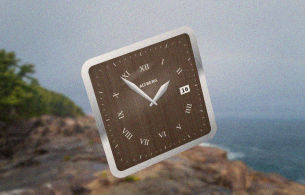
1:54
